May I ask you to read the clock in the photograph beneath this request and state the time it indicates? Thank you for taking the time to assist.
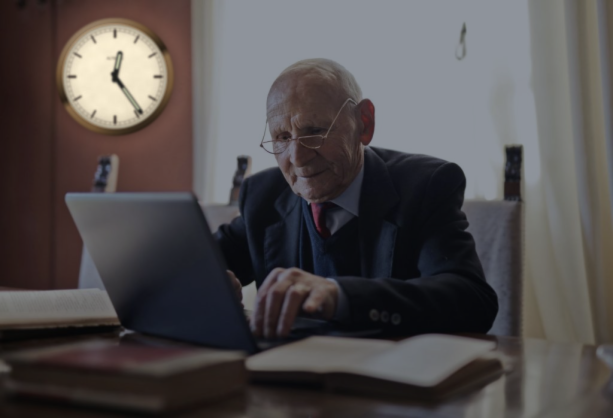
12:24
